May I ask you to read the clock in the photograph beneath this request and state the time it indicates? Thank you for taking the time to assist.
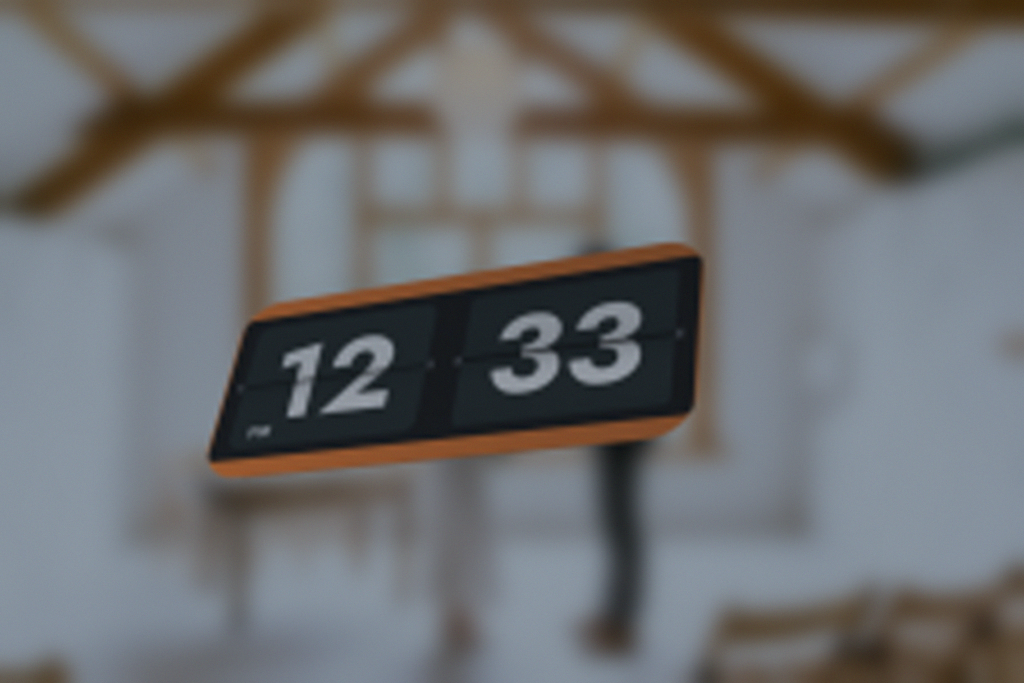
12:33
